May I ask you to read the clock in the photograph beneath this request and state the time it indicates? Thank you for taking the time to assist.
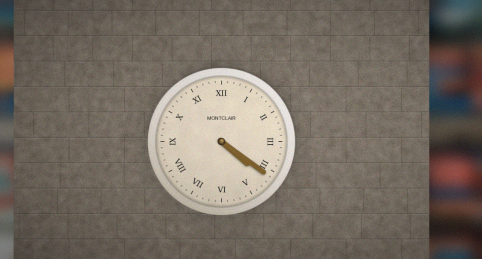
4:21
